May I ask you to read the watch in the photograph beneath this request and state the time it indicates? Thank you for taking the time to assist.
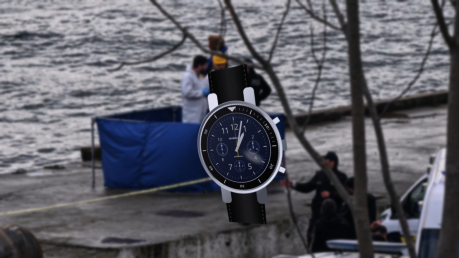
1:03
